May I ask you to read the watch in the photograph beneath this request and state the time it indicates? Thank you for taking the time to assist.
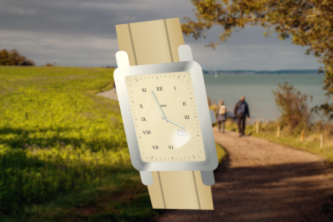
3:57
